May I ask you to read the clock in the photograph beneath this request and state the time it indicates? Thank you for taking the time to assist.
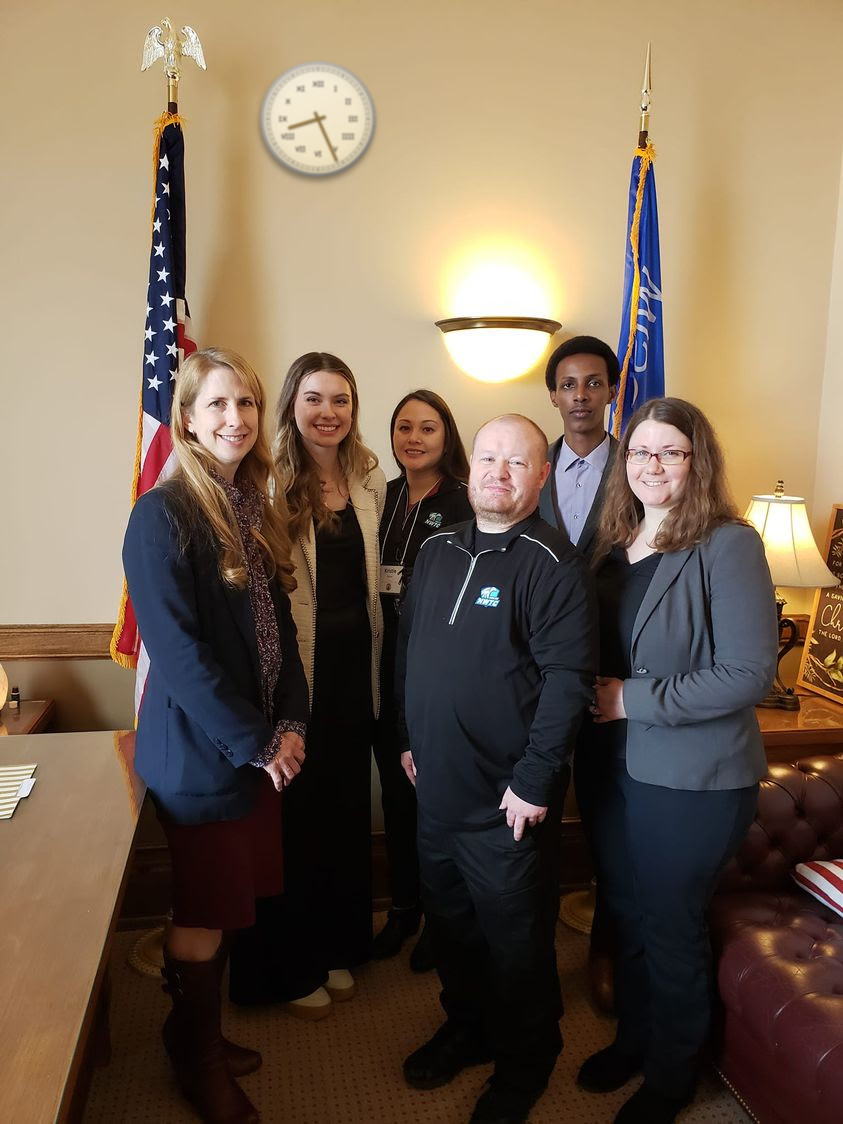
8:26
